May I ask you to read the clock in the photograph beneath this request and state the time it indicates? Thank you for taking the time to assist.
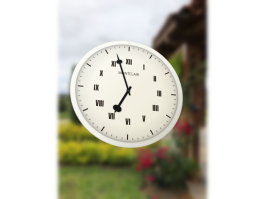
6:57
